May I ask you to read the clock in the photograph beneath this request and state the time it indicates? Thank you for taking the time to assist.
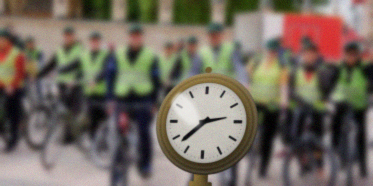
2:38
